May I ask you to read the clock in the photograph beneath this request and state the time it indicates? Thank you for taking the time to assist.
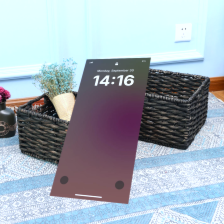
14:16
